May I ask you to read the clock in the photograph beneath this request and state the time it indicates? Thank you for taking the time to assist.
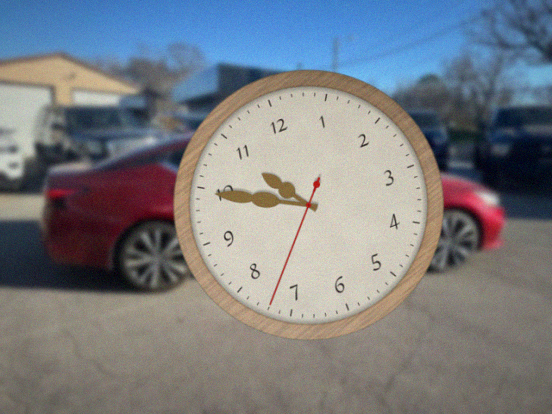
10:49:37
